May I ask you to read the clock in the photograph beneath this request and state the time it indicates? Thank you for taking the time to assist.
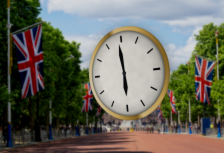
5:59
